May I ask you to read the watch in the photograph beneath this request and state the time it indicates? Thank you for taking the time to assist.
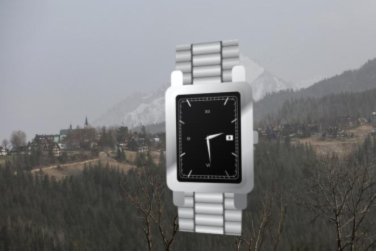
2:29
